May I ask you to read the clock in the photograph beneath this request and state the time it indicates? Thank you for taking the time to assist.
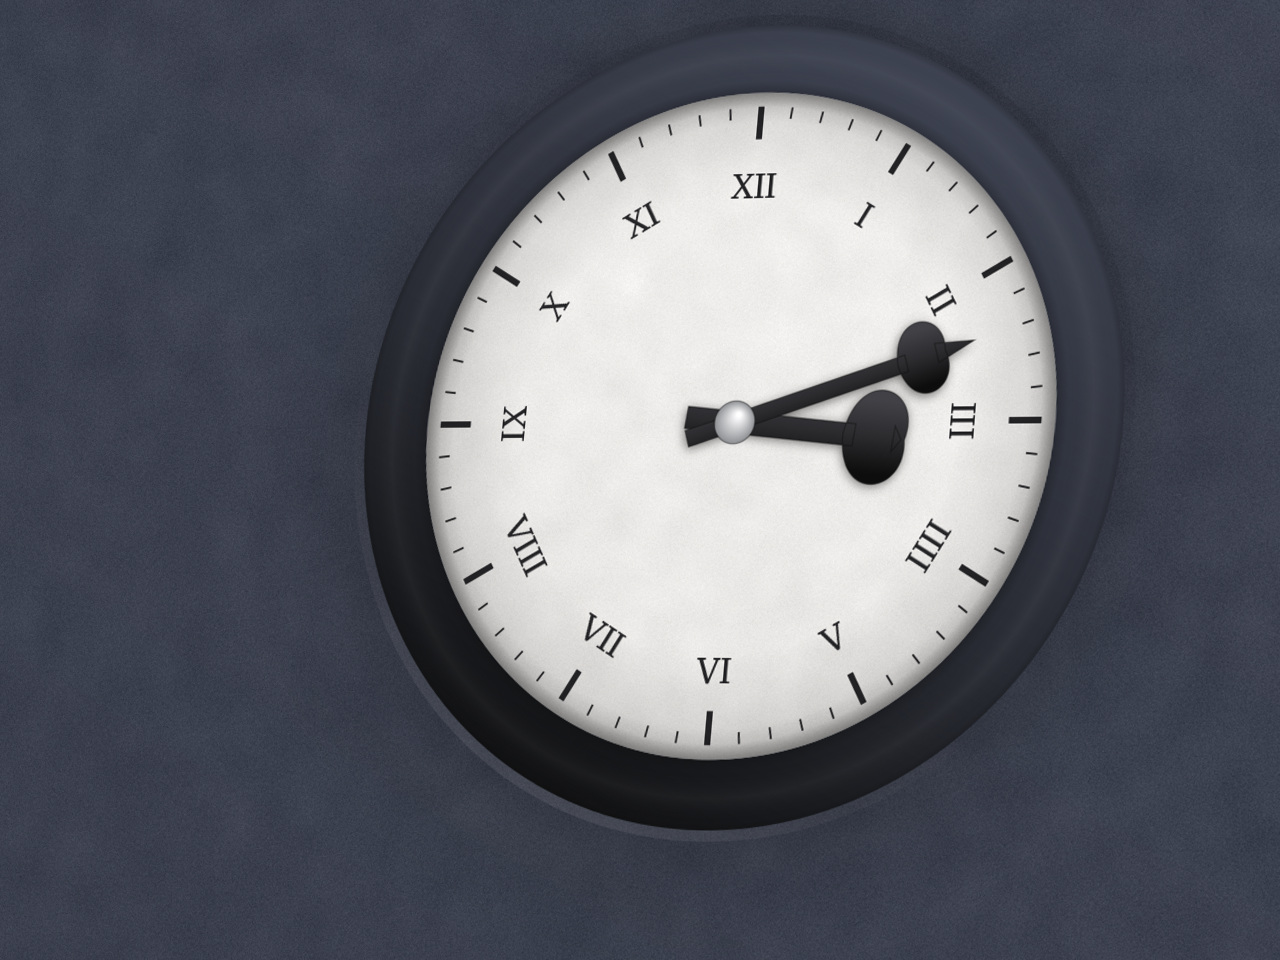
3:12
